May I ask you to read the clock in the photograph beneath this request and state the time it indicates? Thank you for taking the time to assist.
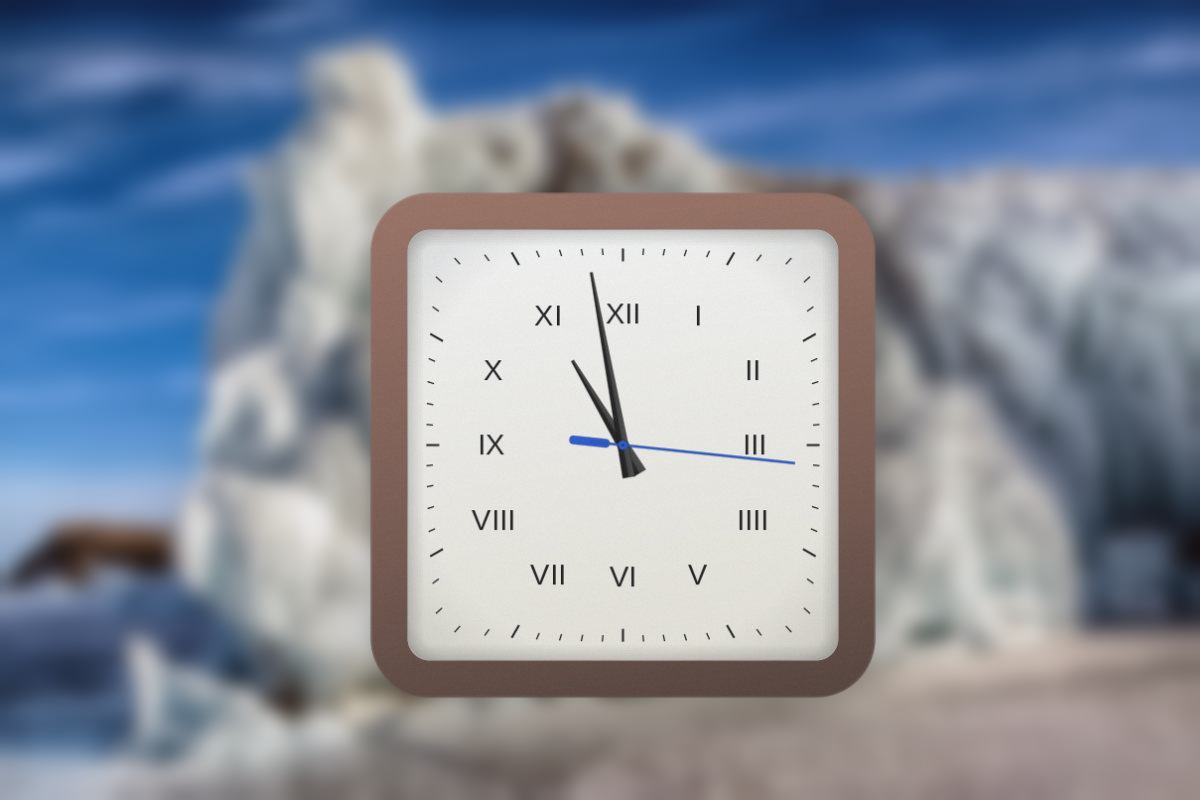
10:58:16
